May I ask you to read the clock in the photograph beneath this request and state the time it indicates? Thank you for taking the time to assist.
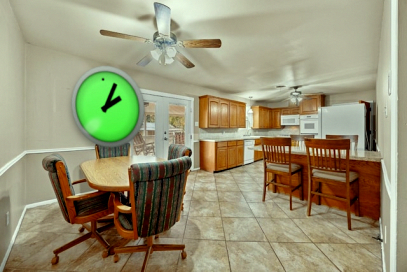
2:05
